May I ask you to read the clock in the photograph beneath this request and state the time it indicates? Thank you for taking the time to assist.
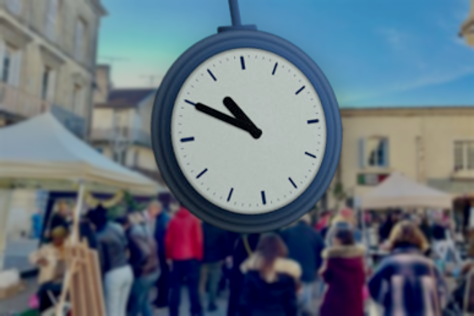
10:50
